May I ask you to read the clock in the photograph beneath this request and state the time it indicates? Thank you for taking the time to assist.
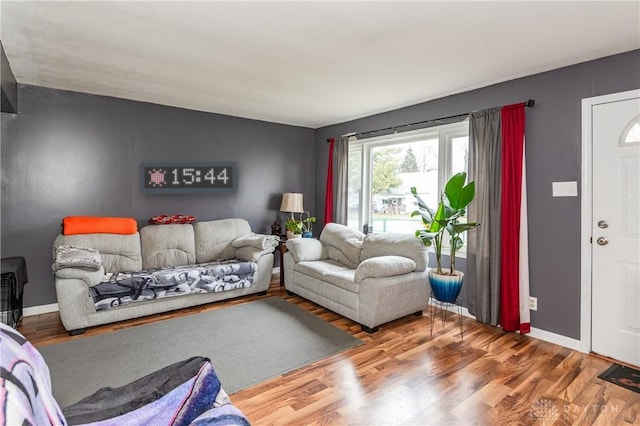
15:44
